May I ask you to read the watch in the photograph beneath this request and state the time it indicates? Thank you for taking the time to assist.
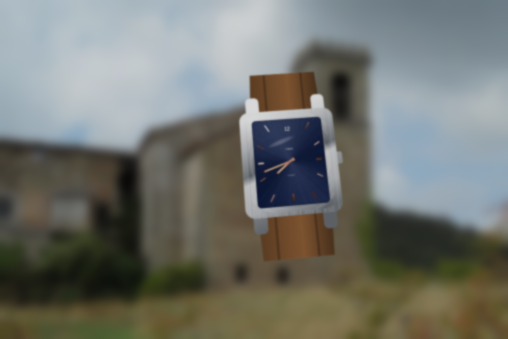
7:42
